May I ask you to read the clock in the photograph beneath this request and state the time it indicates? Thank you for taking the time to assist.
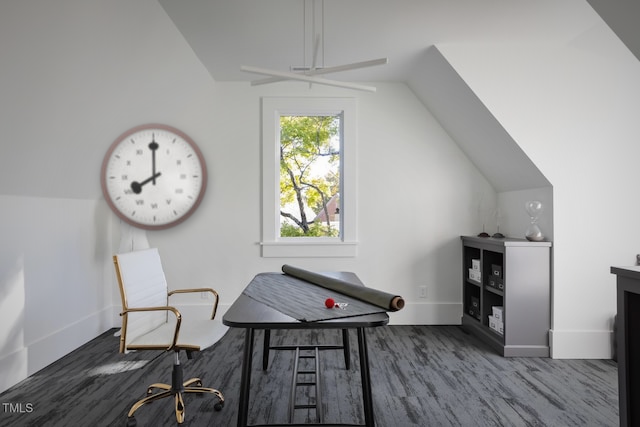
8:00
